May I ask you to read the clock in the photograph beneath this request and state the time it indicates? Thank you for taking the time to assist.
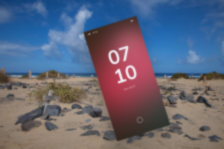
7:10
